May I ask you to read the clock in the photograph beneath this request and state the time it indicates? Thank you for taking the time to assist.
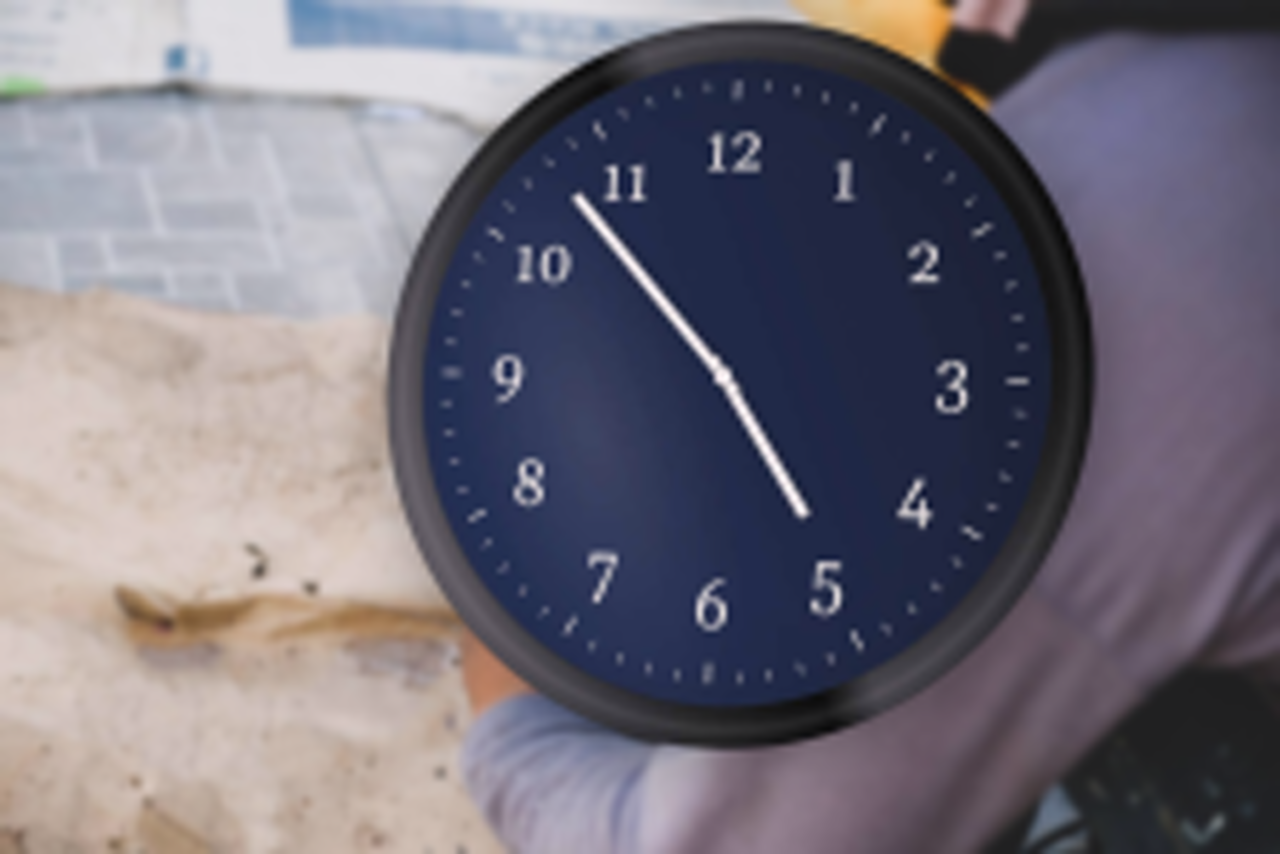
4:53
